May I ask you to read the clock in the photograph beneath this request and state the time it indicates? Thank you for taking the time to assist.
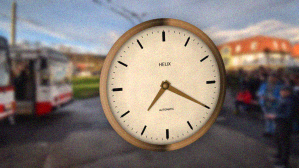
7:20
